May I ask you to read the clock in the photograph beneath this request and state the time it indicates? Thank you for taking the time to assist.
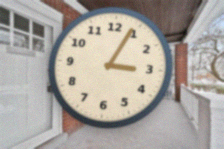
3:04
